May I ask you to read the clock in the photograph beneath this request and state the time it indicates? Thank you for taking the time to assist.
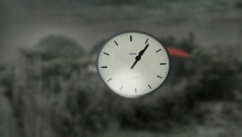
1:06
